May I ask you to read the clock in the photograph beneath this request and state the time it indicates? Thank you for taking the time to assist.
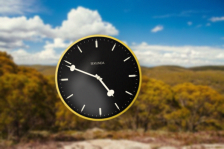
4:49
